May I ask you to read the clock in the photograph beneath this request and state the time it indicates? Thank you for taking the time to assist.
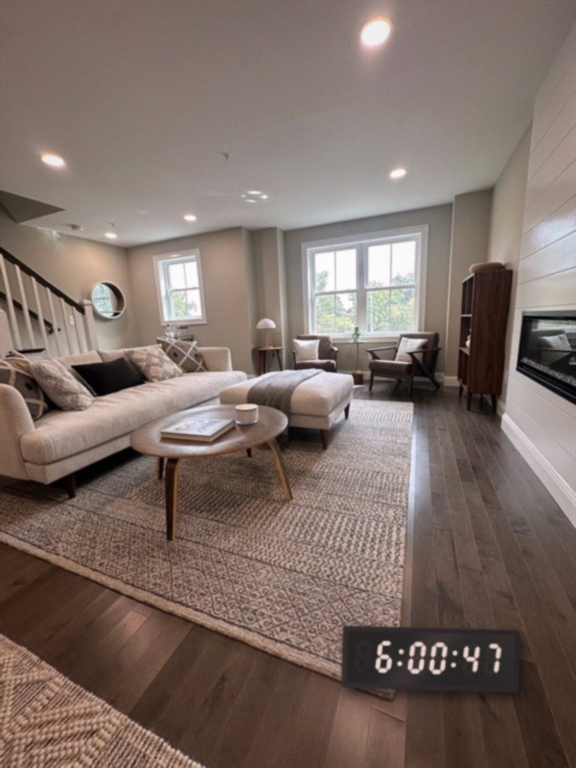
6:00:47
